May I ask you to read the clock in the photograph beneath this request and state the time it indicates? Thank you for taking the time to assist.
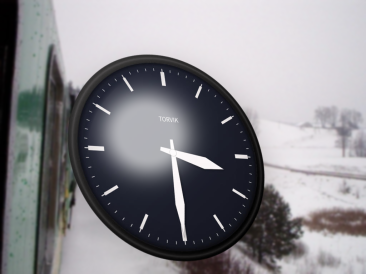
3:30
